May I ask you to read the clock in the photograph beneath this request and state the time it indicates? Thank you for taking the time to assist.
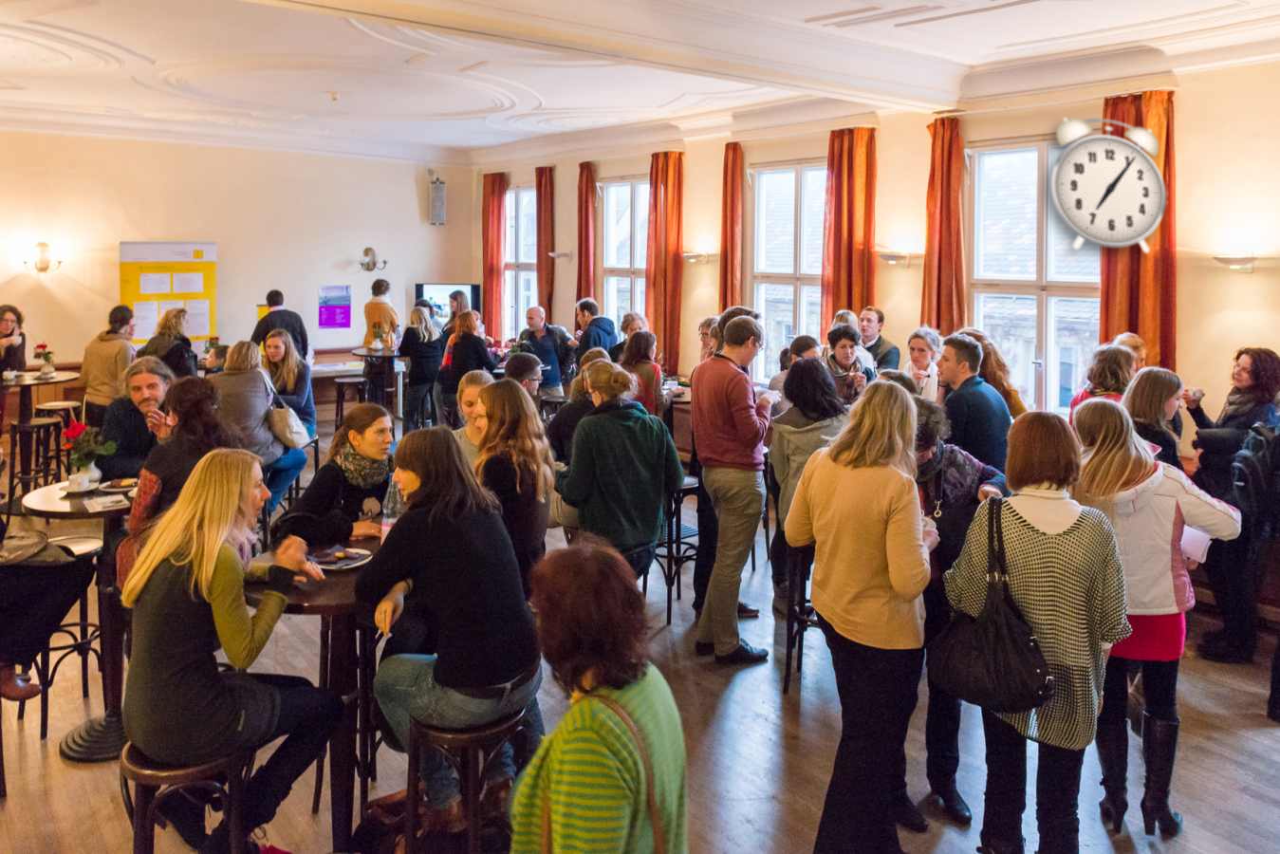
7:06
